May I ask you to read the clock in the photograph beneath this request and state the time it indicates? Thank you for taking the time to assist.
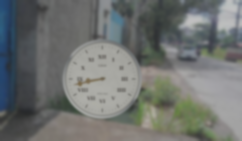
8:43
